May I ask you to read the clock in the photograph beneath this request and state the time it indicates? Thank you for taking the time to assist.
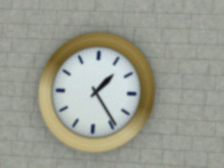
1:24
